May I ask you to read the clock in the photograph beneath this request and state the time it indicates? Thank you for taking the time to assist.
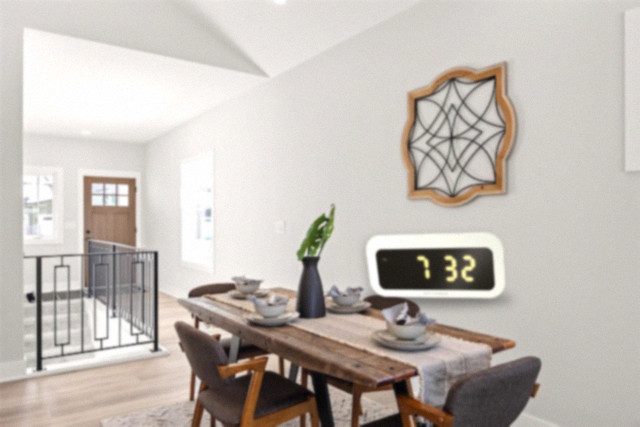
7:32
